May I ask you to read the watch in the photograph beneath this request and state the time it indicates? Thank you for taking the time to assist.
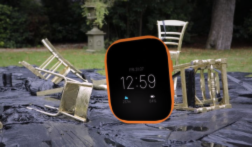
12:59
